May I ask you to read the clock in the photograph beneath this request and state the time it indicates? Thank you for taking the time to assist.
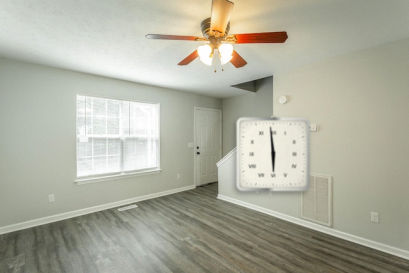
5:59
